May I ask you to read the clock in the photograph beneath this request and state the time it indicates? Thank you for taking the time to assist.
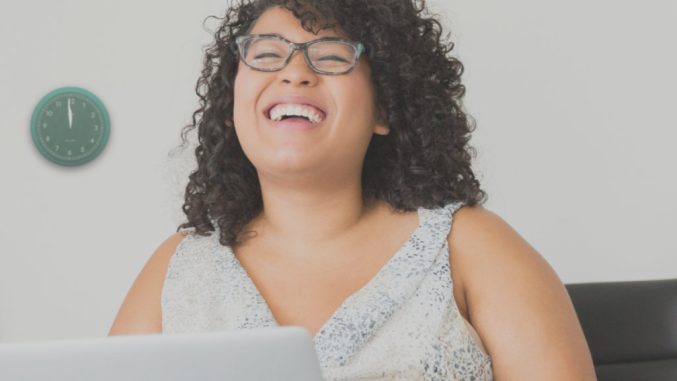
11:59
